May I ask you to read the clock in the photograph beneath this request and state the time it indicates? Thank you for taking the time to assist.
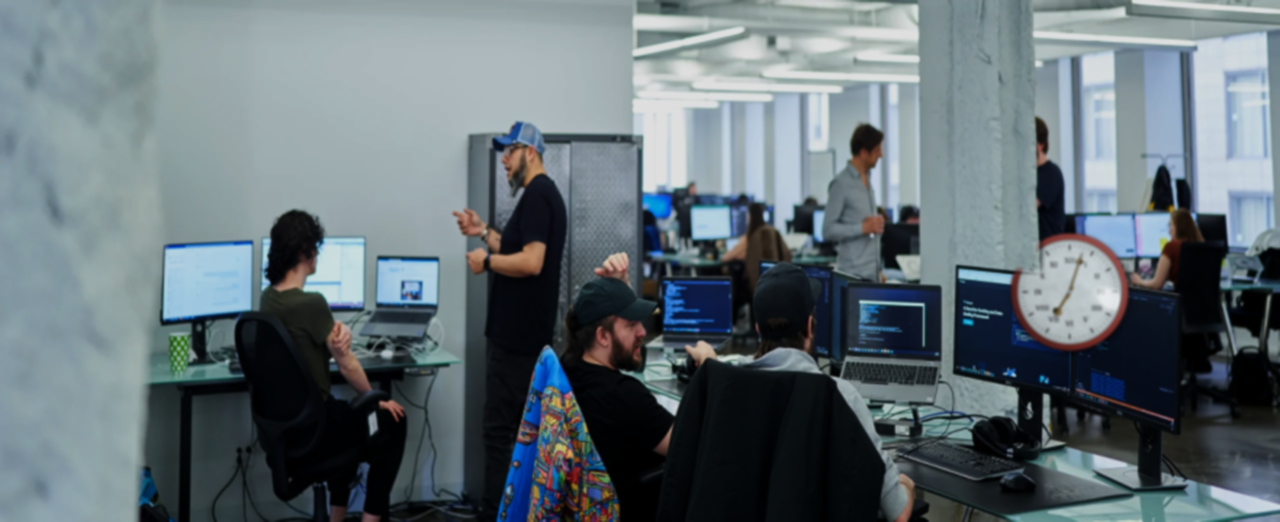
7:03
